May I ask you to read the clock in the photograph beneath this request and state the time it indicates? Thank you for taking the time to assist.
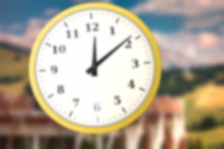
12:09
